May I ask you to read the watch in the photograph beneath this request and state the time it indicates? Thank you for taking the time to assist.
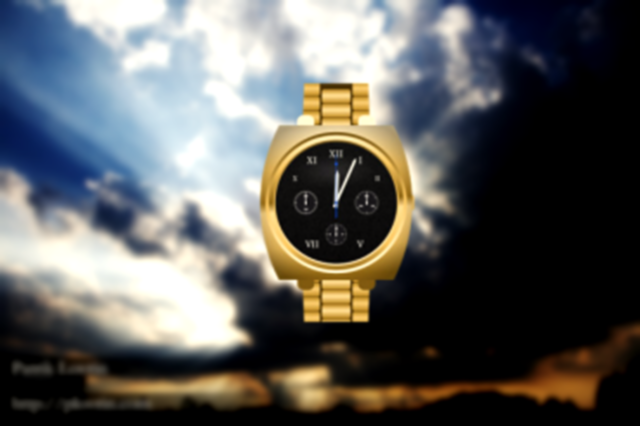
12:04
